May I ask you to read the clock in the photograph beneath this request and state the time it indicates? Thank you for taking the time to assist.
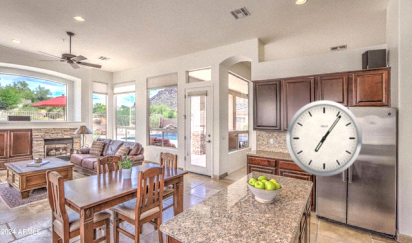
7:06
